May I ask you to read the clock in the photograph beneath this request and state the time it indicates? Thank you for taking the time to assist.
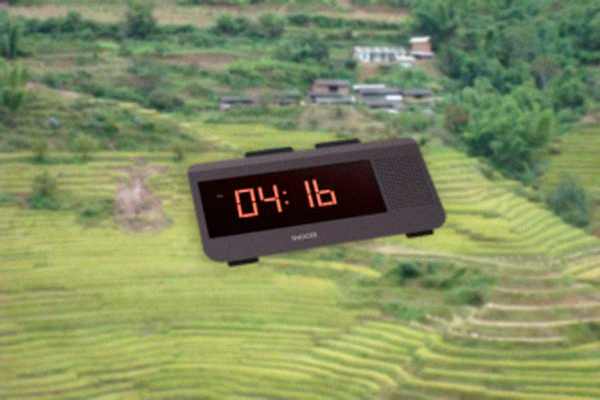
4:16
